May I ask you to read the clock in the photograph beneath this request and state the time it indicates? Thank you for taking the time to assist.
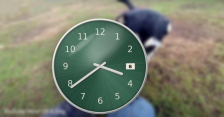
3:39
